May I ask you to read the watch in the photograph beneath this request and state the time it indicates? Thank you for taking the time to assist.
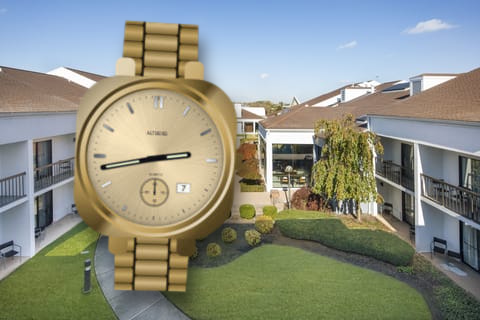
2:43
